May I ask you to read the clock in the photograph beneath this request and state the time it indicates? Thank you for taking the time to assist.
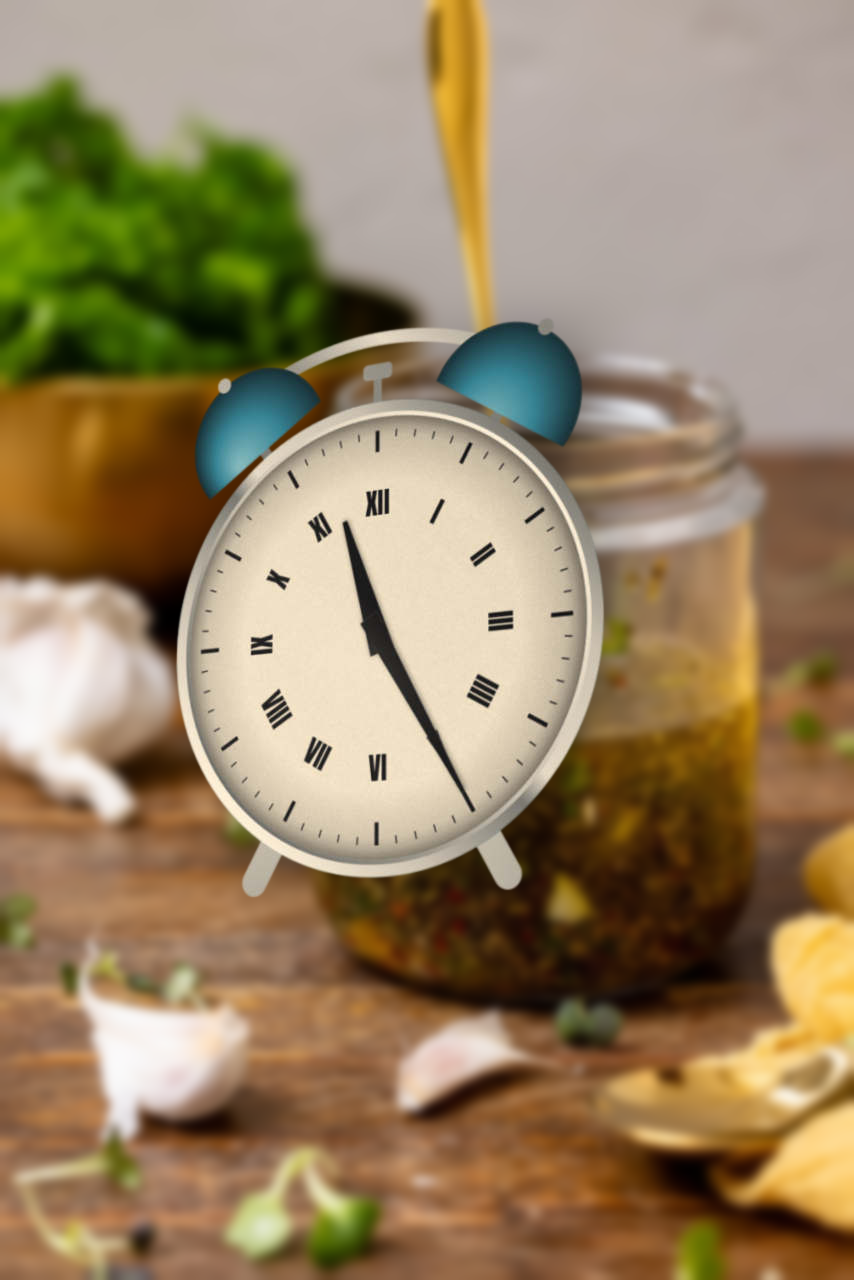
11:25
